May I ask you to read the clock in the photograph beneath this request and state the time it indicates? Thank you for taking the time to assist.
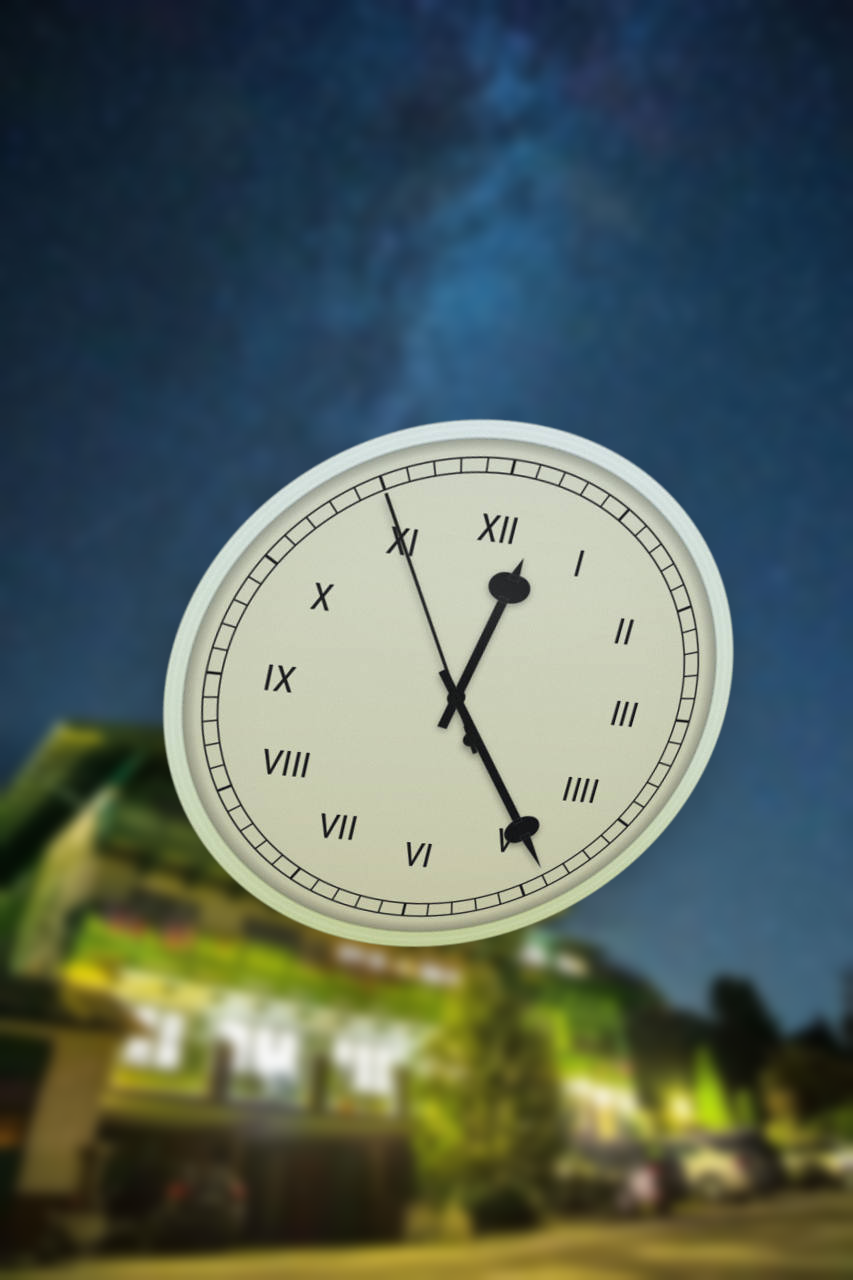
12:23:55
